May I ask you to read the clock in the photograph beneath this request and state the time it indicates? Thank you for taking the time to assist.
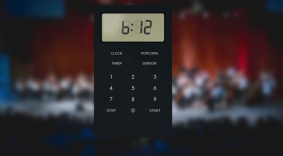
6:12
